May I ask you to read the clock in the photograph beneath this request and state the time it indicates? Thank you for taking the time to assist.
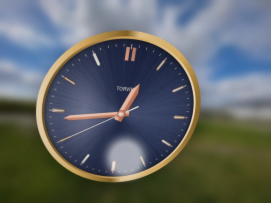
12:43:40
